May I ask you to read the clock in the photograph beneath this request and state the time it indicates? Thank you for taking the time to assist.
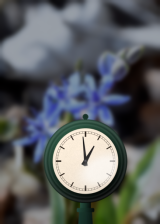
12:59
